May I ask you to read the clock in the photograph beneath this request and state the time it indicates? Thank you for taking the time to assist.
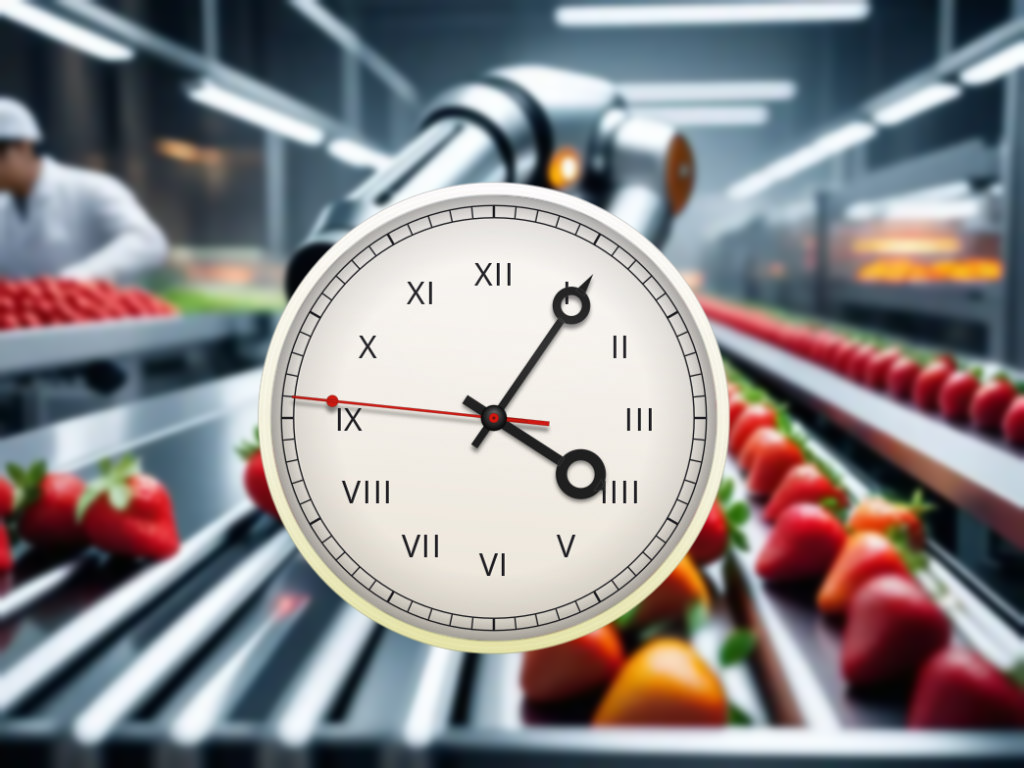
4:05:46
